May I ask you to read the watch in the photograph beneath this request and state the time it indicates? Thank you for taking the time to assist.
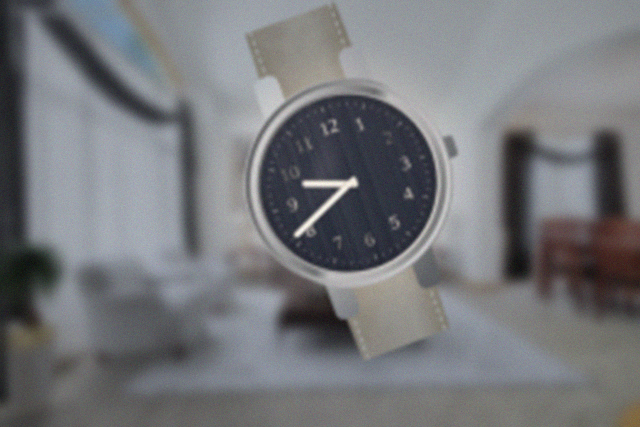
9:41
